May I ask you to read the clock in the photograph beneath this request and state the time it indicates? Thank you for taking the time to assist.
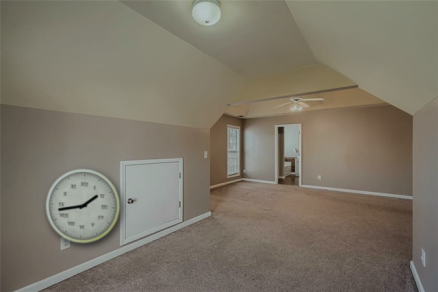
1:43
